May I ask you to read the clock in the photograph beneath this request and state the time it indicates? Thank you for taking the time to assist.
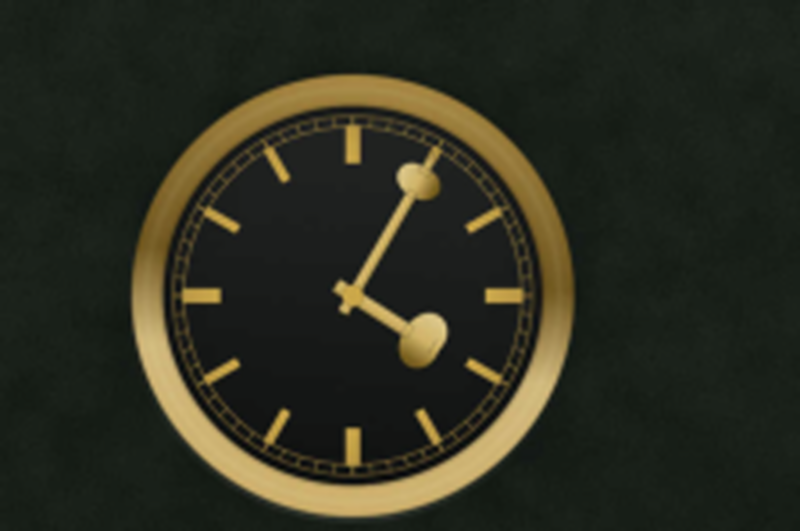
4:05
